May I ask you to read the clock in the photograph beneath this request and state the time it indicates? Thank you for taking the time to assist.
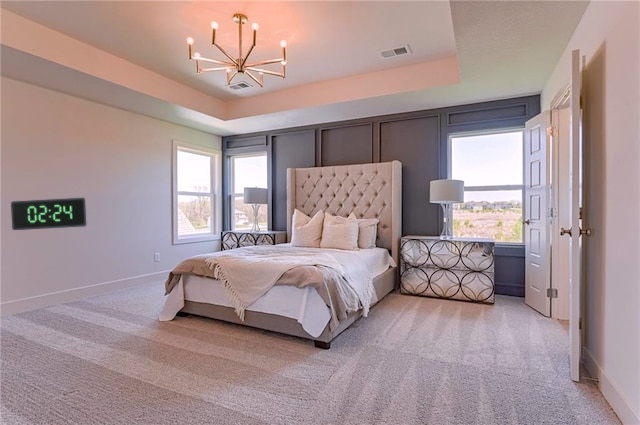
2:24
